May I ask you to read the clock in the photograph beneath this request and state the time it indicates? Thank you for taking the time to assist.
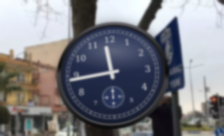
11:44
